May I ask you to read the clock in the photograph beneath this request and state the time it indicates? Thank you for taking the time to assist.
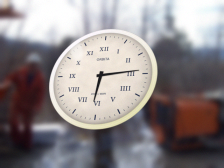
6:14
